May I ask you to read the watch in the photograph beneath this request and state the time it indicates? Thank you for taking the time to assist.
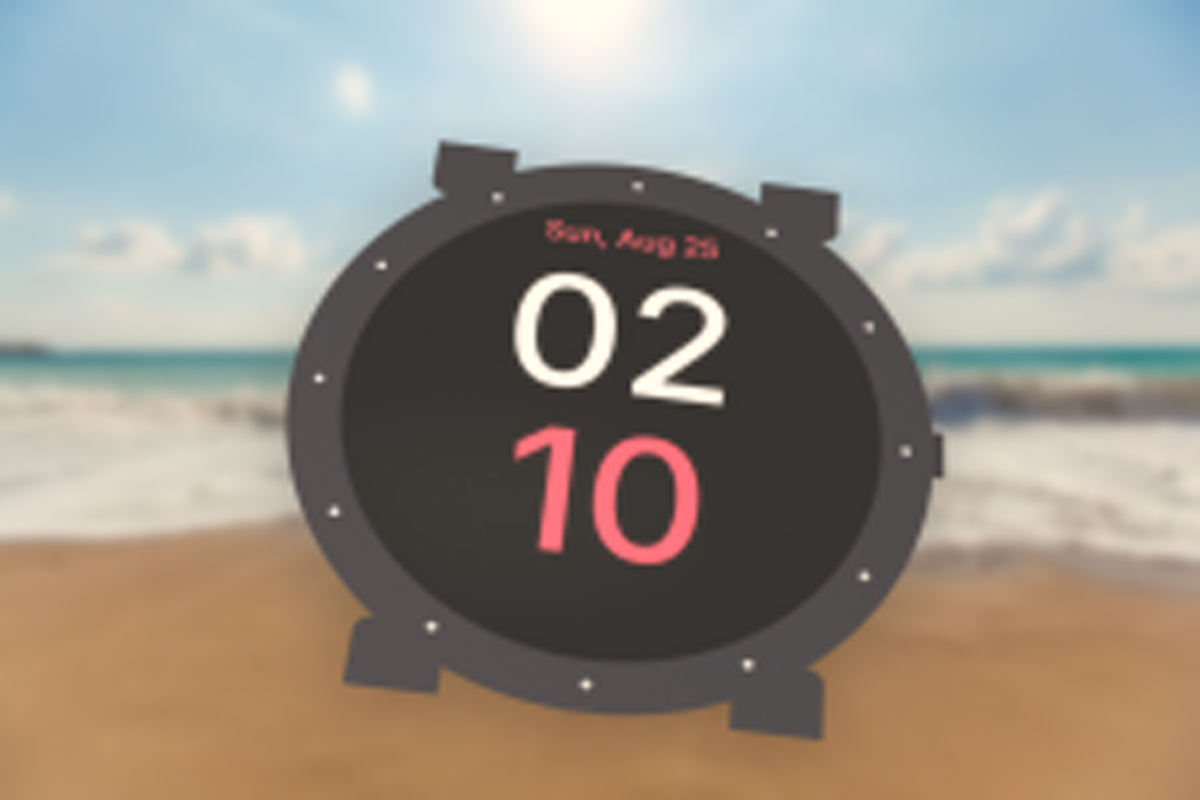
2:10
